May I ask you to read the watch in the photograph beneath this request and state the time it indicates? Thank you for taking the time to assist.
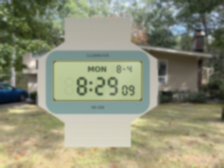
8:29:09
